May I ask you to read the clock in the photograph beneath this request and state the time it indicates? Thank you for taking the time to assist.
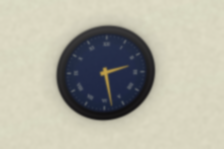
2:28
